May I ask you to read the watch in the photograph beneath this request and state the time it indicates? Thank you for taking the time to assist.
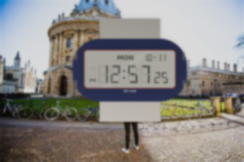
12:57:25
